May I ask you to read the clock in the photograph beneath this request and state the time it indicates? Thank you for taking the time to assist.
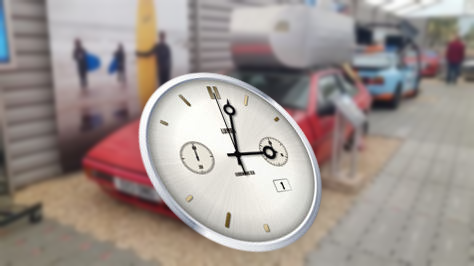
3:02
